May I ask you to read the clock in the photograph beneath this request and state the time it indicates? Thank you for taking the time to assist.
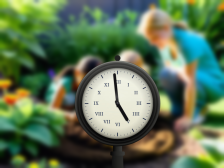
4:59
